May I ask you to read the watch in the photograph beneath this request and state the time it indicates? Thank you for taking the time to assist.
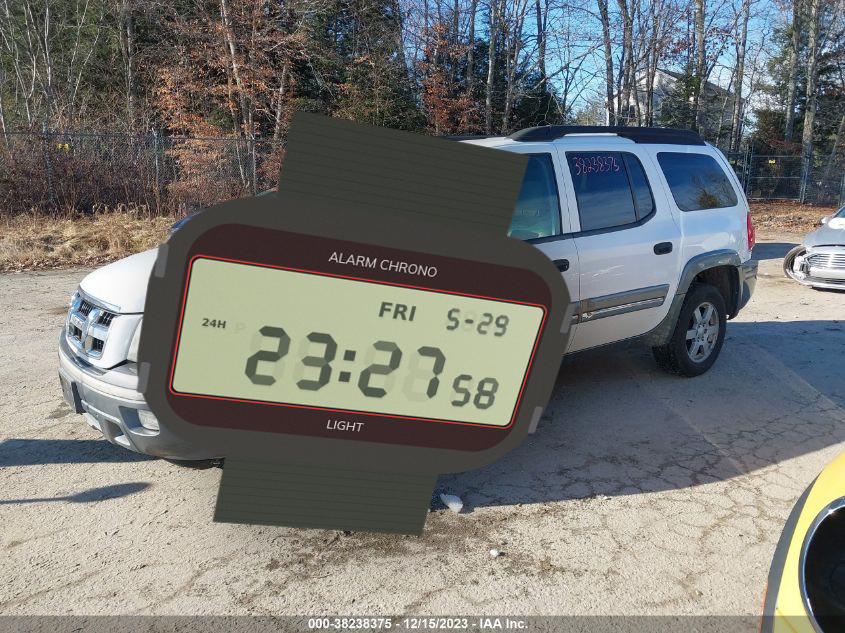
23:27:58
